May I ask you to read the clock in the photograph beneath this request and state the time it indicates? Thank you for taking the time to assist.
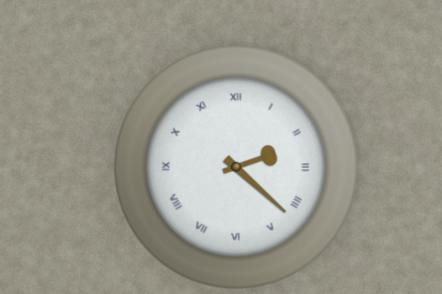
2:22
